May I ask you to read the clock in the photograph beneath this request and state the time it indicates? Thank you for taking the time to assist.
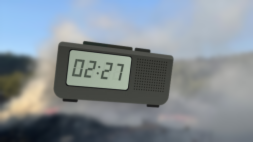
2:27
